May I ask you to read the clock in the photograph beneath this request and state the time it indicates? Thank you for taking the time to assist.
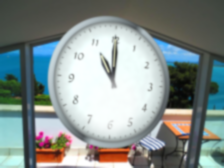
11:00
